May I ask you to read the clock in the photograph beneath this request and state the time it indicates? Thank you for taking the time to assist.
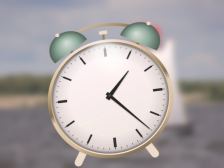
1:23
